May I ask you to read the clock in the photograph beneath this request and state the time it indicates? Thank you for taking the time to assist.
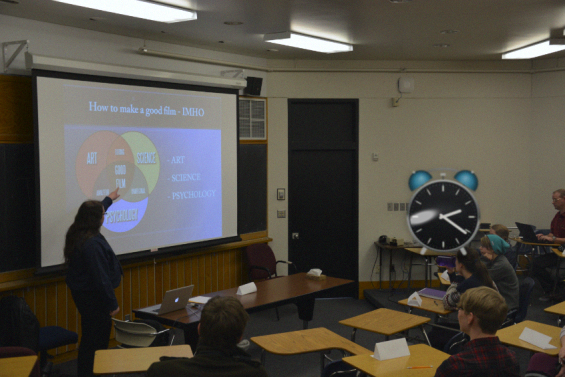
2:21
